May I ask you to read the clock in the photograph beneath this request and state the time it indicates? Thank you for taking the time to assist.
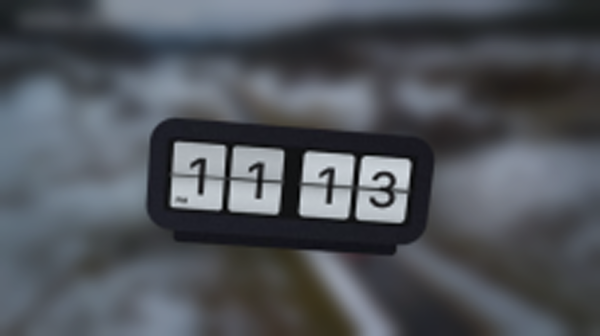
11:13
